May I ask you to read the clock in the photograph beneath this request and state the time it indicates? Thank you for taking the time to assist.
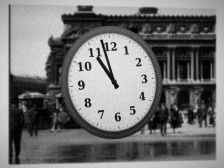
10:58
